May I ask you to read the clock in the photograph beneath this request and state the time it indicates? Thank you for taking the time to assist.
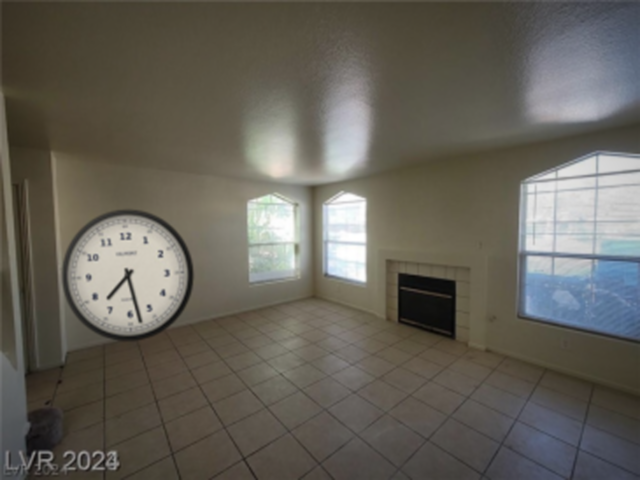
7:28
